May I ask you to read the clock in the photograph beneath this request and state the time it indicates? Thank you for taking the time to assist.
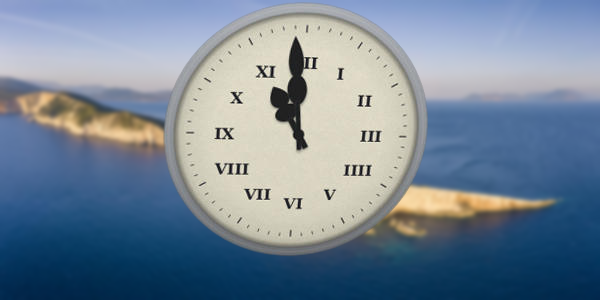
10:59
